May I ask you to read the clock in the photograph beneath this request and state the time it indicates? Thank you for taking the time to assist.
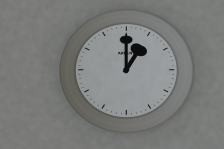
1:00
